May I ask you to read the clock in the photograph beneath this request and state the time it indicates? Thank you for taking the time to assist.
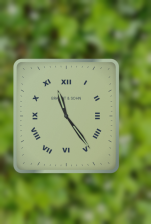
11:24
